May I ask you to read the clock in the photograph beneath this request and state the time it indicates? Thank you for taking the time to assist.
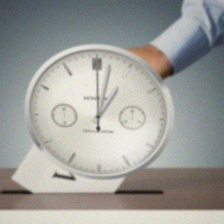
1:02
